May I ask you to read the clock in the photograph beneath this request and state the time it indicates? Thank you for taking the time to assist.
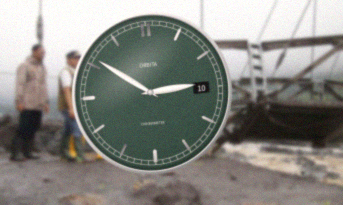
2:51
